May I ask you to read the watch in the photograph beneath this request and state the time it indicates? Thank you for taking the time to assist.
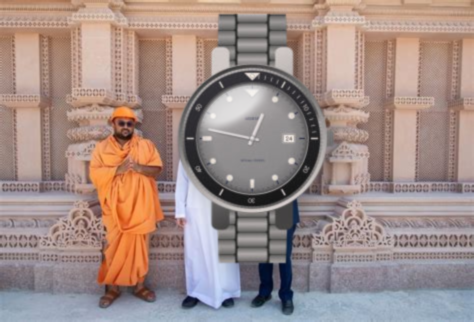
12:47
